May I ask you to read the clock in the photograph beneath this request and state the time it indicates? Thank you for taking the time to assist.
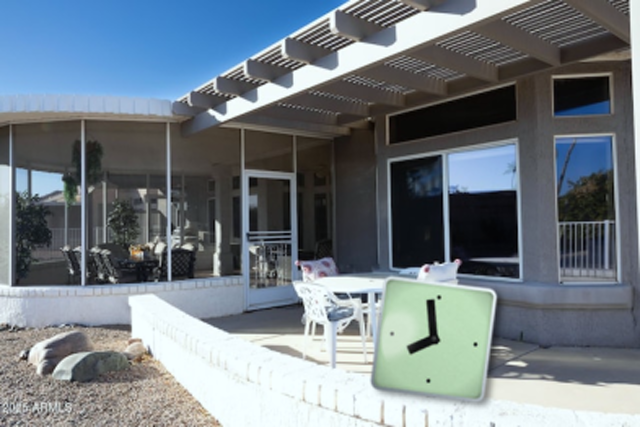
7:58
